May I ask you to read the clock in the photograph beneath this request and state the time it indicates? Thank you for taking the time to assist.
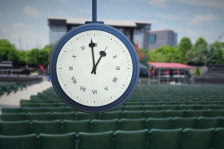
12:59
